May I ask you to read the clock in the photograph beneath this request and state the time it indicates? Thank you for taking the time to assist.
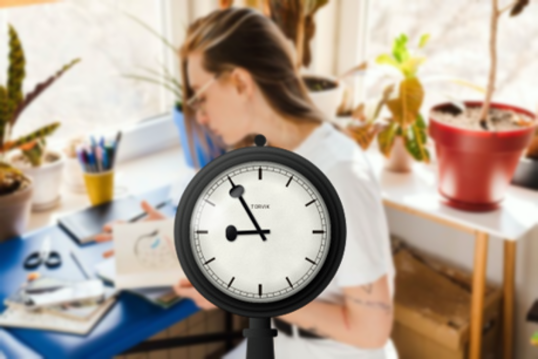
8:55
